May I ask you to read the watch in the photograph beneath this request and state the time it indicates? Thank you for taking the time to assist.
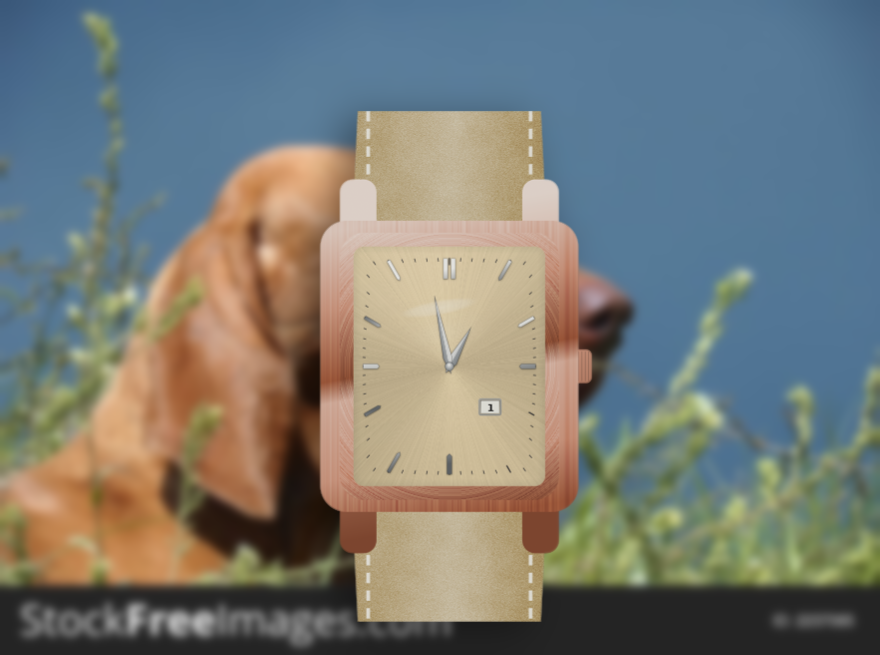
12:58
